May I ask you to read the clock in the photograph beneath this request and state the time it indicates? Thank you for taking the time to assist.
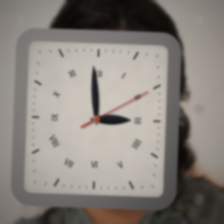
2:59:10
